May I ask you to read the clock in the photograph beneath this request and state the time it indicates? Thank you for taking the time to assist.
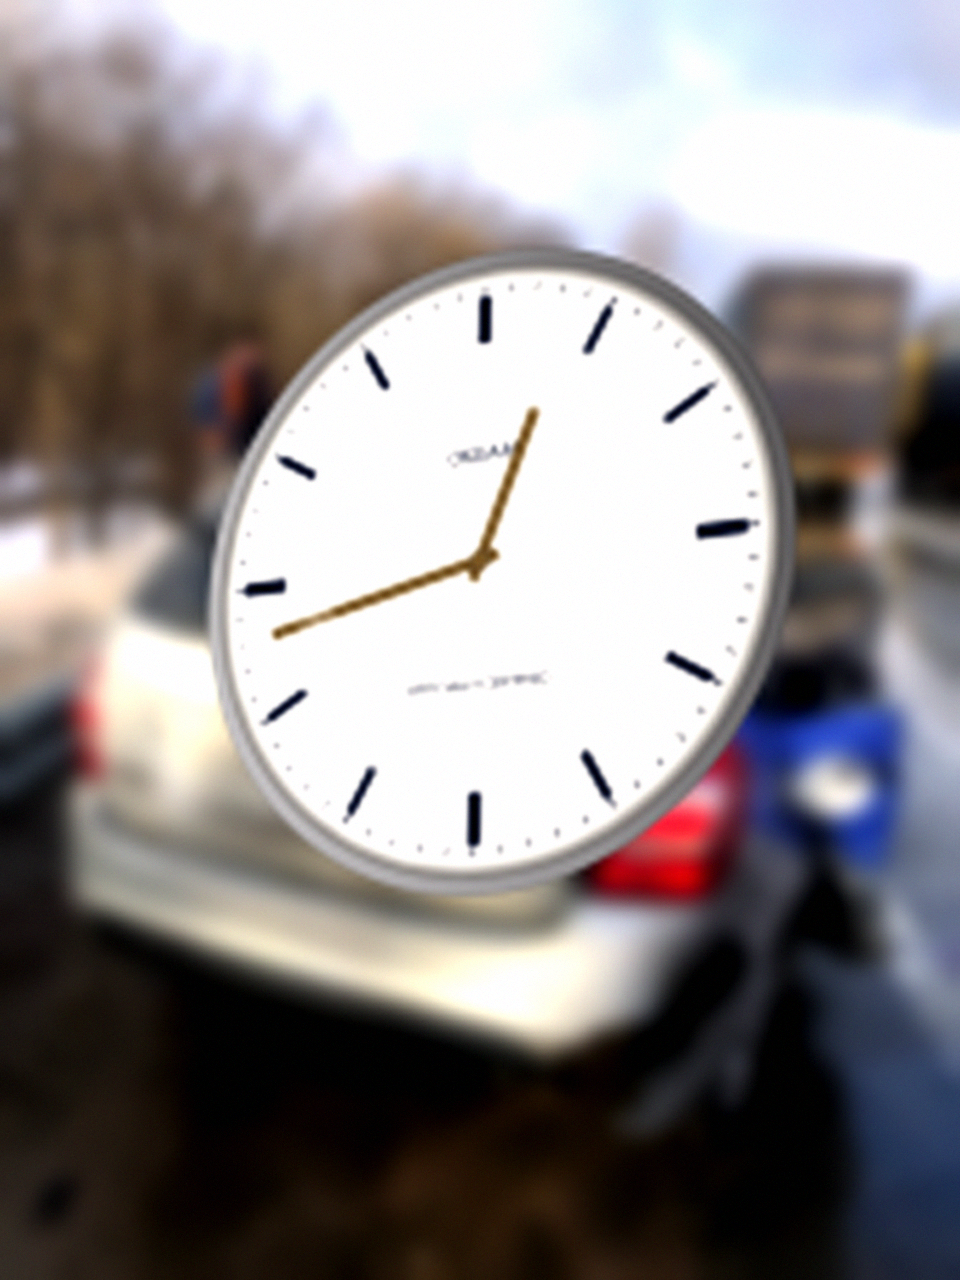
12:43
